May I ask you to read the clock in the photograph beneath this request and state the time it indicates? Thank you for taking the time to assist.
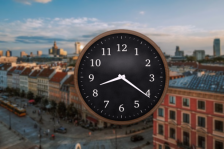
8:21
